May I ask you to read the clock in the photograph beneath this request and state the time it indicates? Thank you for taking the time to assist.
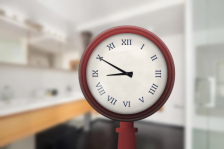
8:50
